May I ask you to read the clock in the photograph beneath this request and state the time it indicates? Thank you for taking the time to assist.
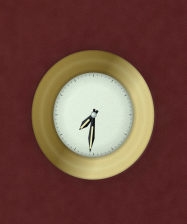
7:31
